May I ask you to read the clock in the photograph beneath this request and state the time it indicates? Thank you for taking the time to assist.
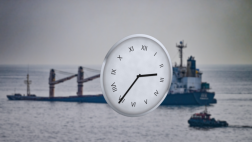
2:35
